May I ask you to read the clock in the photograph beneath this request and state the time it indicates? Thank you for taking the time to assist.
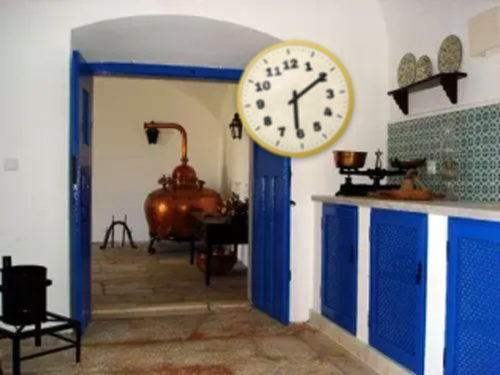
6:10
